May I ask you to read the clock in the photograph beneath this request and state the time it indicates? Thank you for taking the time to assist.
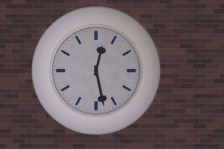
12:28
